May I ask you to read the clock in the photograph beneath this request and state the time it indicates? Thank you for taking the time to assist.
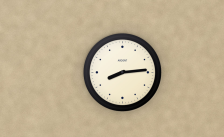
8:14
